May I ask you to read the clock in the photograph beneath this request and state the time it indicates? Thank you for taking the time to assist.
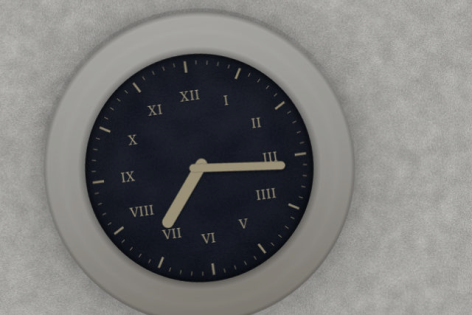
7:16
